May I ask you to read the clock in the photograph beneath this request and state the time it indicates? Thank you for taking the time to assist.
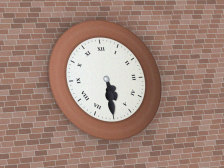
5:30
